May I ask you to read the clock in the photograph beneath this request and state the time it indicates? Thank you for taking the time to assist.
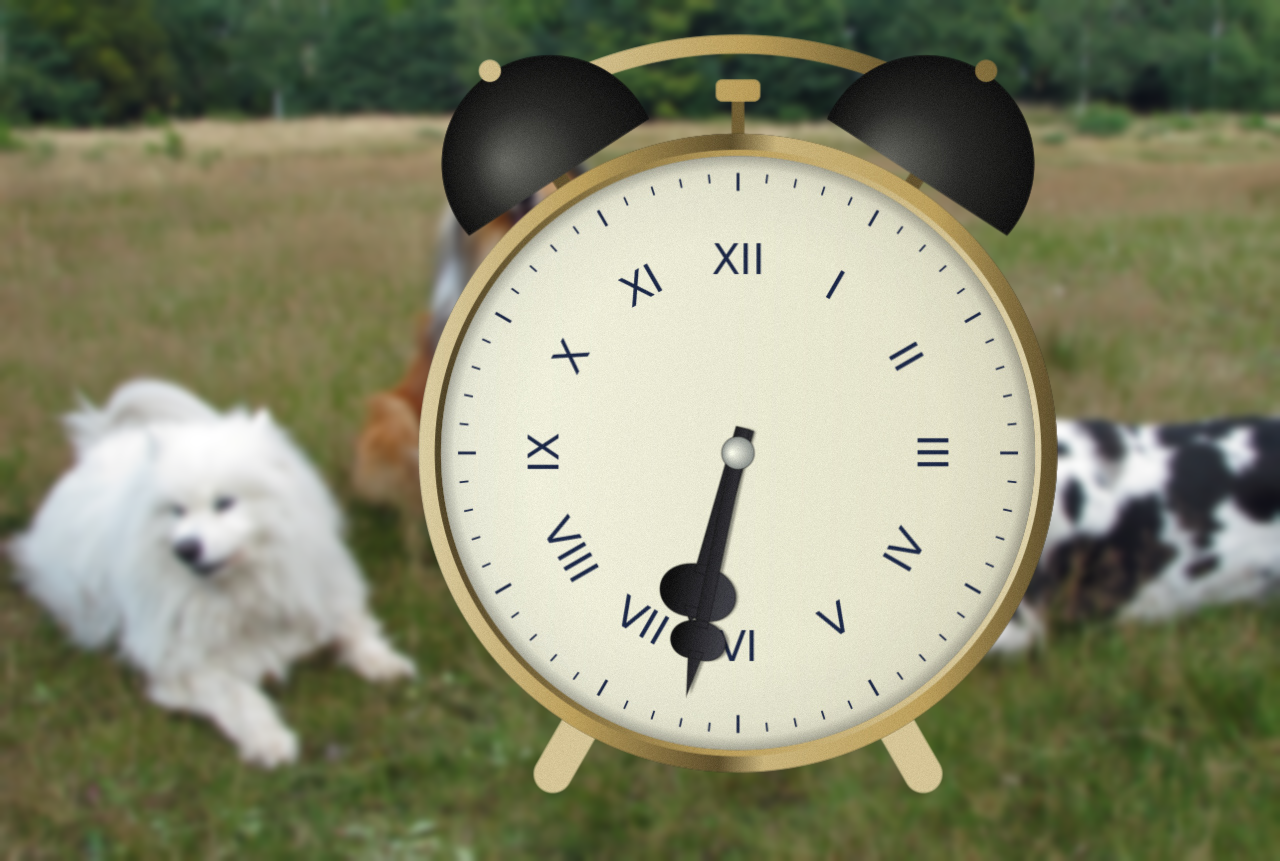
6:32
